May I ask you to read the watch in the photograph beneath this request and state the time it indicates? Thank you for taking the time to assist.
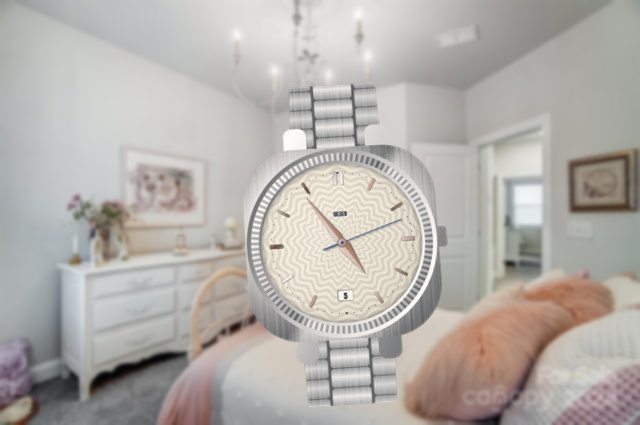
4:54:12
